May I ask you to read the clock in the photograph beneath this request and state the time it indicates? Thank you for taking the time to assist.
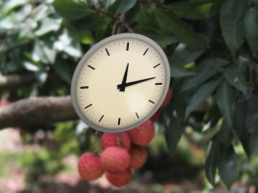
12:13
